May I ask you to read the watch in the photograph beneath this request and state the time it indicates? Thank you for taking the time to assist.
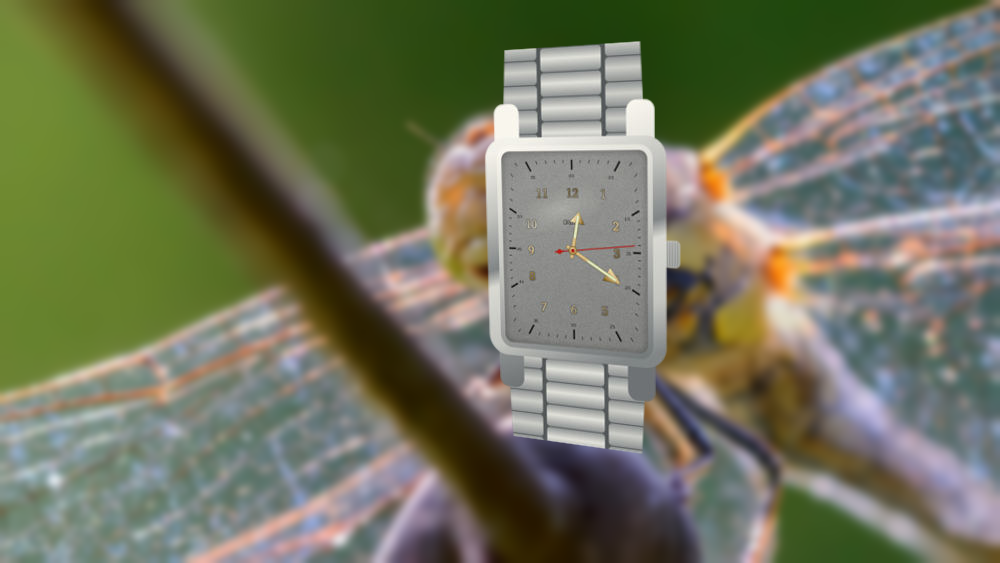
12:20:14
